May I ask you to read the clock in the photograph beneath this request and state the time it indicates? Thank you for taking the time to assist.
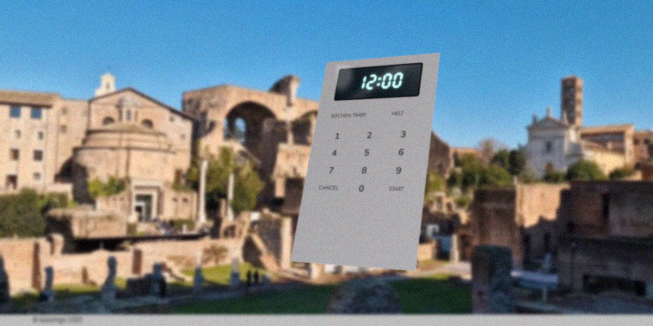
12:00
